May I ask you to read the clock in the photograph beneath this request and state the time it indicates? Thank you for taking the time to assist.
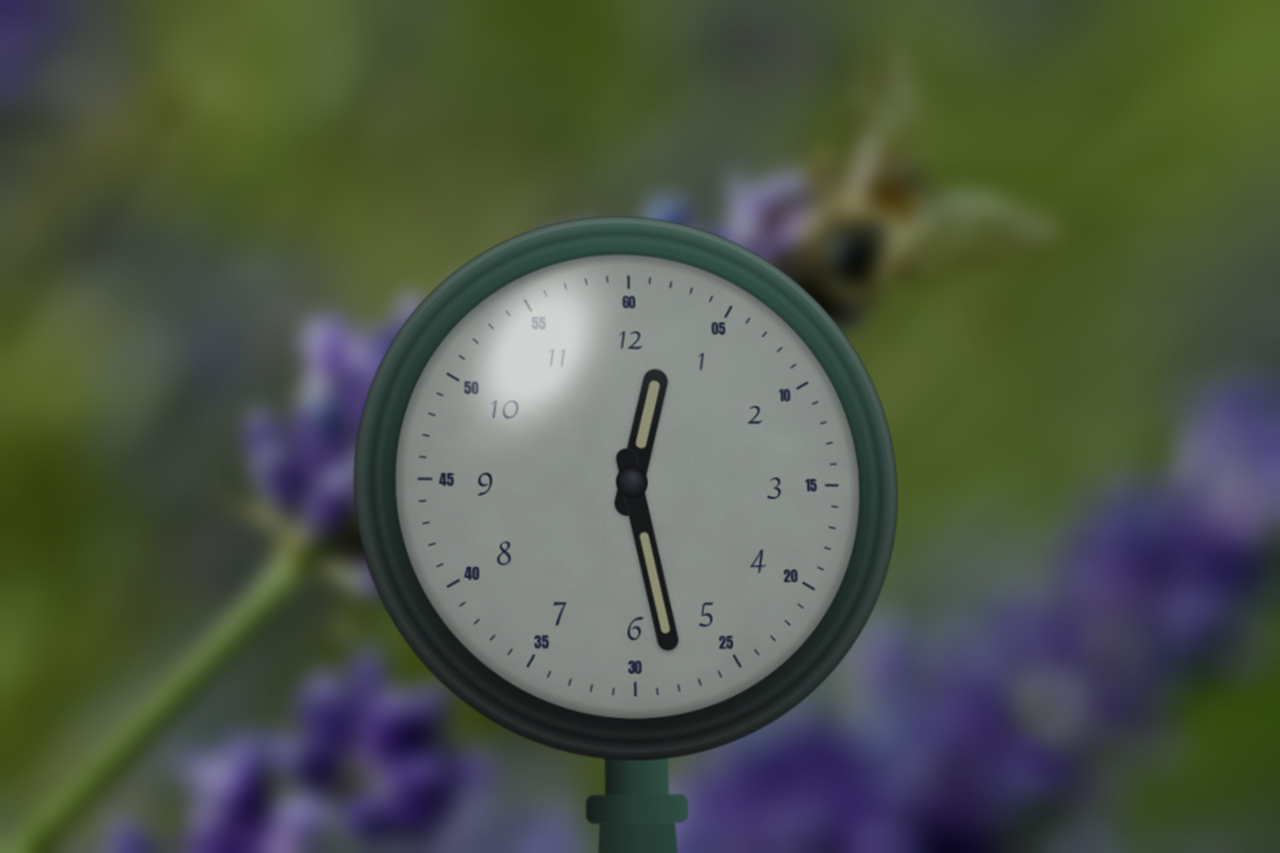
12:28
